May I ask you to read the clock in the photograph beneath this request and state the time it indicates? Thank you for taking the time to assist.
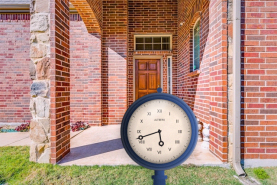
5:42
